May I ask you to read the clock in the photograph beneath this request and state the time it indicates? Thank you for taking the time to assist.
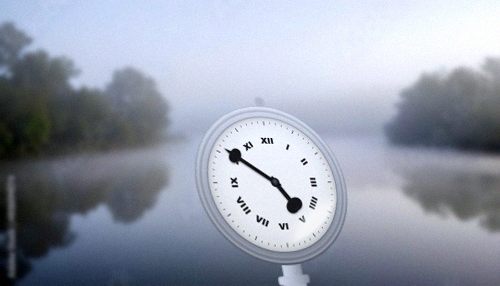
4:51
